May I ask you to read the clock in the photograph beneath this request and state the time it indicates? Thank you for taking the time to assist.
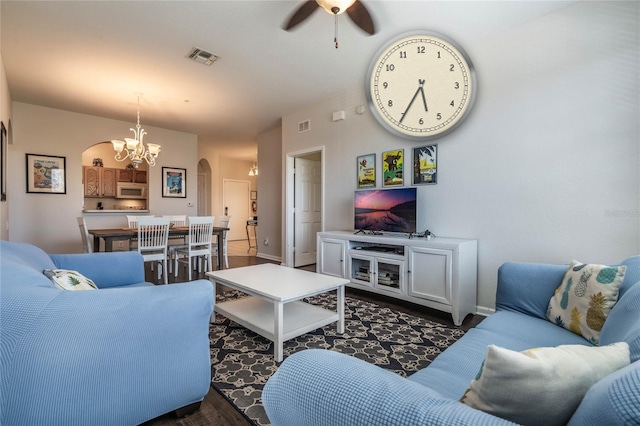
5:35
